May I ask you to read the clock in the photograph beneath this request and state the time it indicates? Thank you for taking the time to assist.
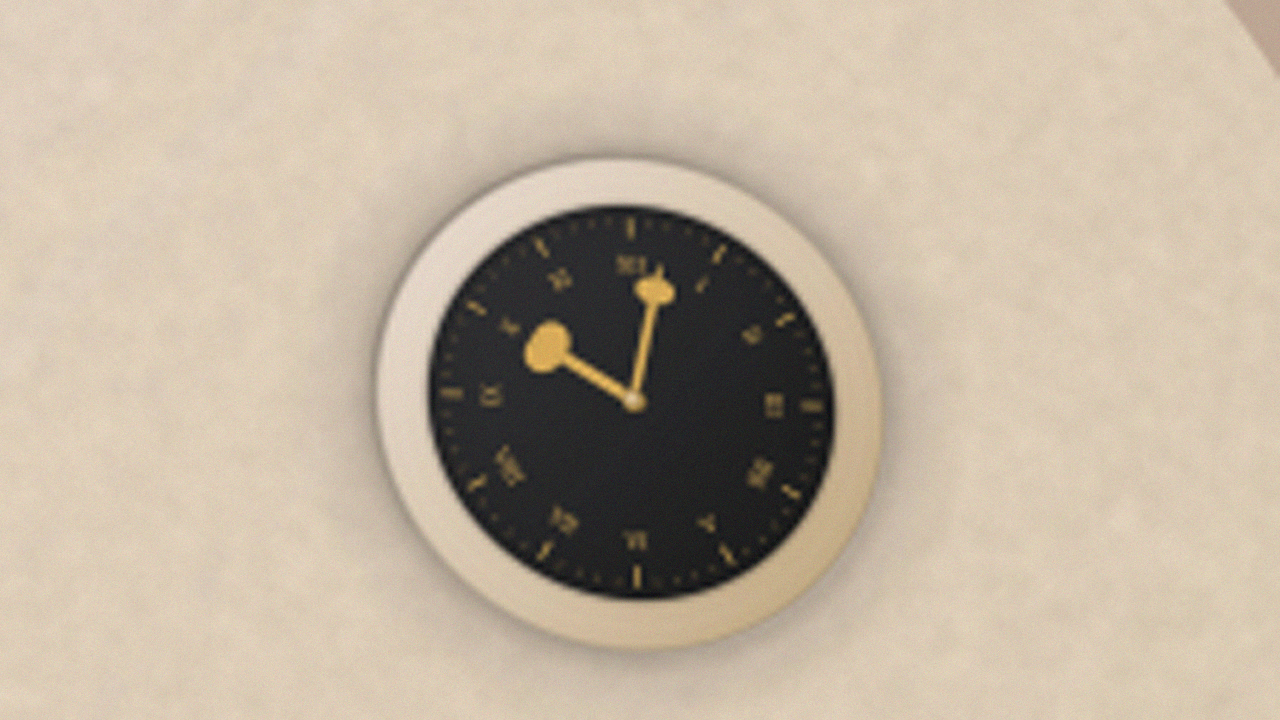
10:02
